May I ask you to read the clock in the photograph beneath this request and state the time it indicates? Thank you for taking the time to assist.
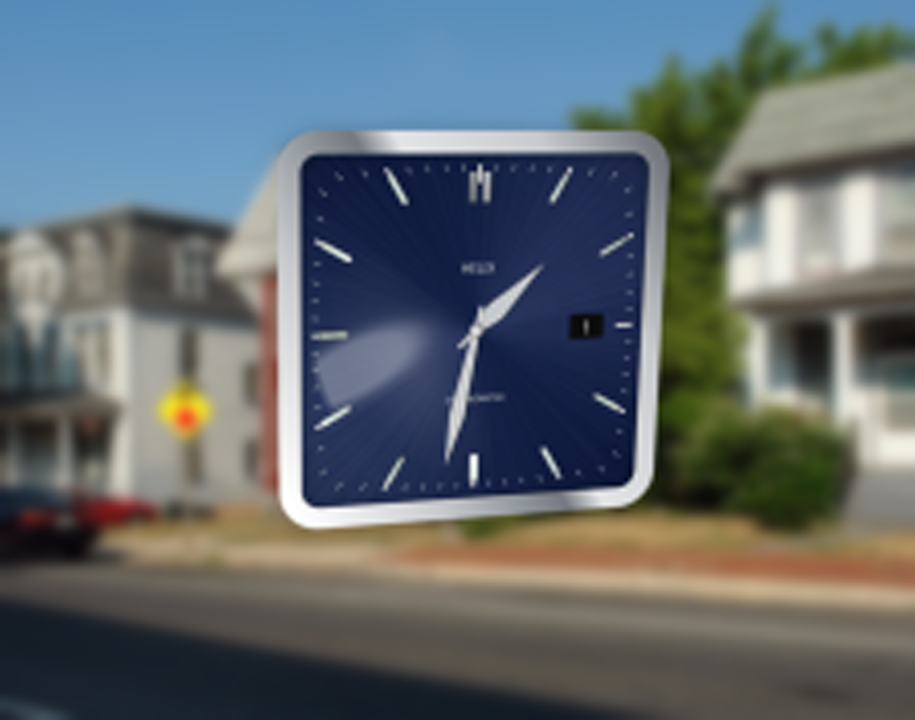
1:32
